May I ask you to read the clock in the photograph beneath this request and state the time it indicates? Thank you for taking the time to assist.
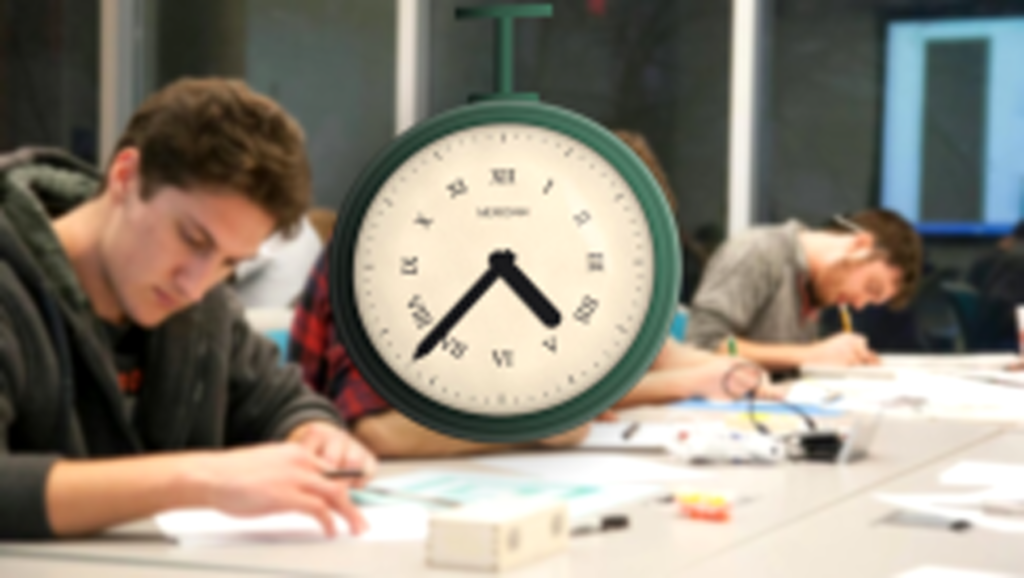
4:37
